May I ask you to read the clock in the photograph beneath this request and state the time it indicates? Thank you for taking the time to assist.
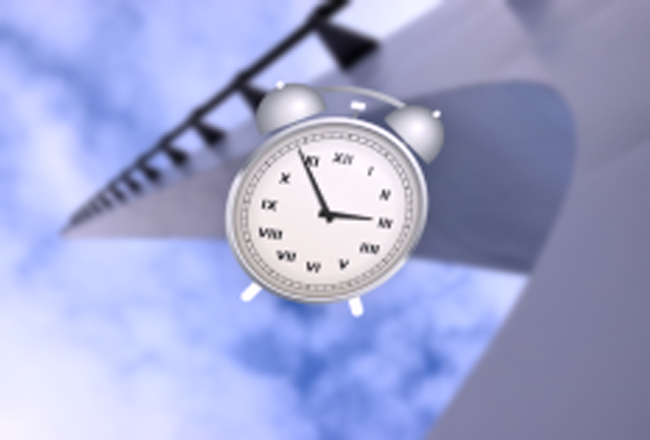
2:54
